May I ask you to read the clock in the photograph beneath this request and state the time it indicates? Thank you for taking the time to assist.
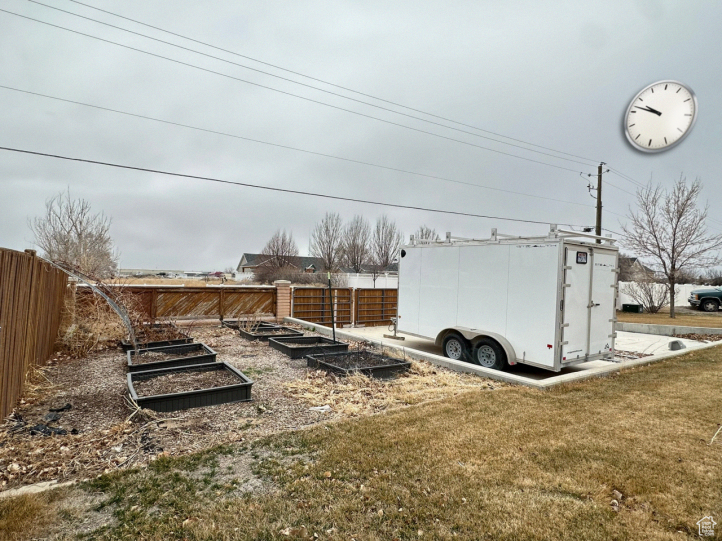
9:47
